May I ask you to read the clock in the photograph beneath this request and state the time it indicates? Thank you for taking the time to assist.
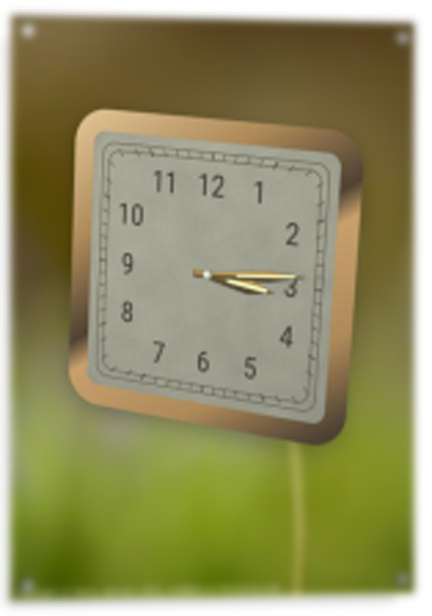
3:14
